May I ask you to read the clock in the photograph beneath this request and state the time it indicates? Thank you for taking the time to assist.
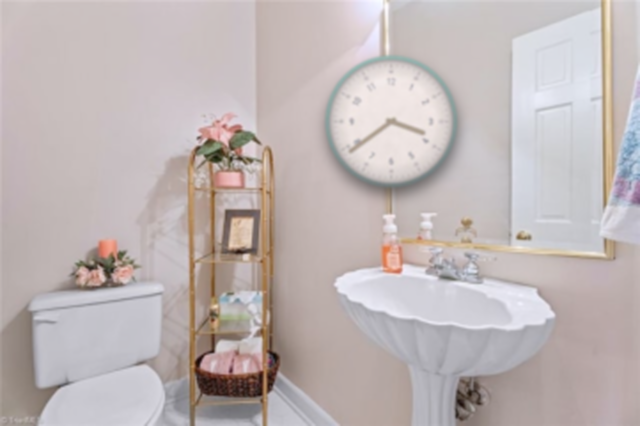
3:39
